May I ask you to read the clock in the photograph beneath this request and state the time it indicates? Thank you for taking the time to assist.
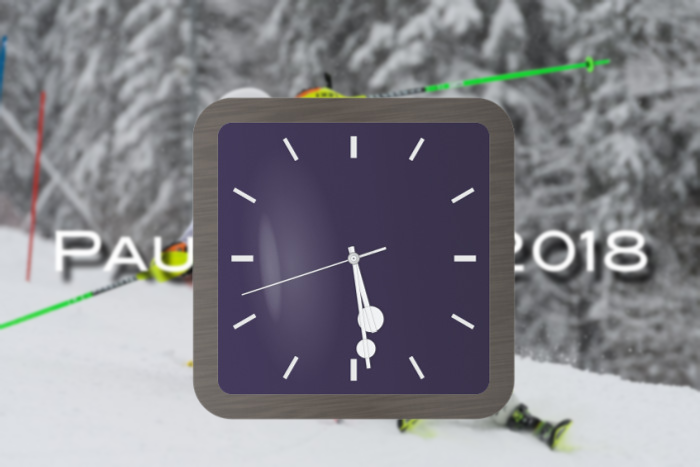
5:28:42
